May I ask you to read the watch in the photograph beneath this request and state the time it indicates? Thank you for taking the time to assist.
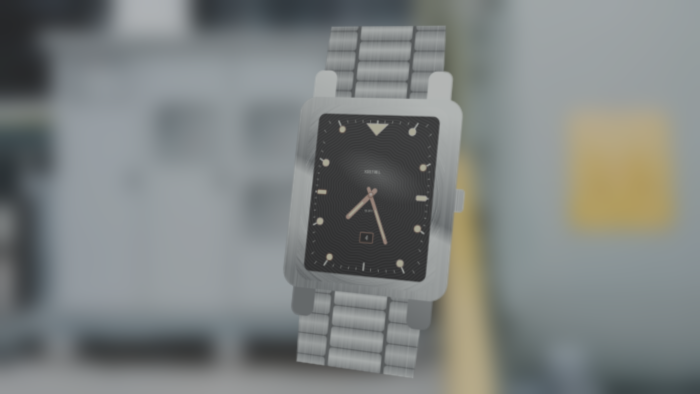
7:26
